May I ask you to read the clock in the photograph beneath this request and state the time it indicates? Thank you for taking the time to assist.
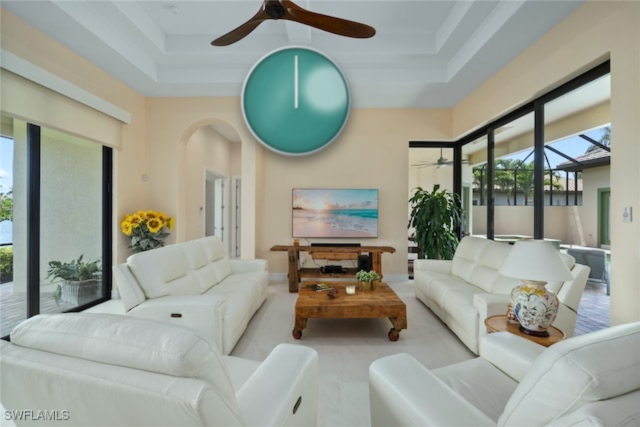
12:00
